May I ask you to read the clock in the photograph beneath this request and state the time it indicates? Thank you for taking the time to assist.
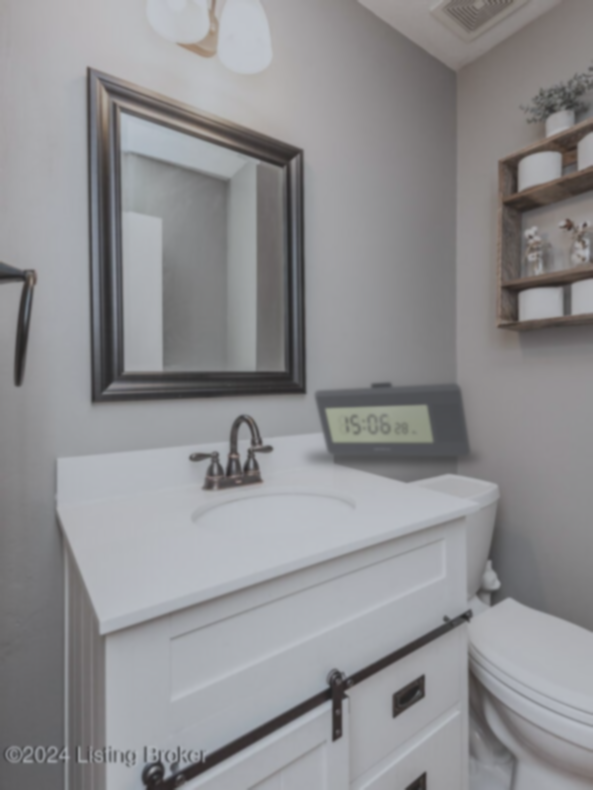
15:06
